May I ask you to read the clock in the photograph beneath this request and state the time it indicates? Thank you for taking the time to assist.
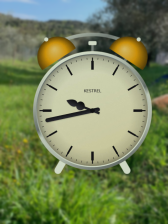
9:43
